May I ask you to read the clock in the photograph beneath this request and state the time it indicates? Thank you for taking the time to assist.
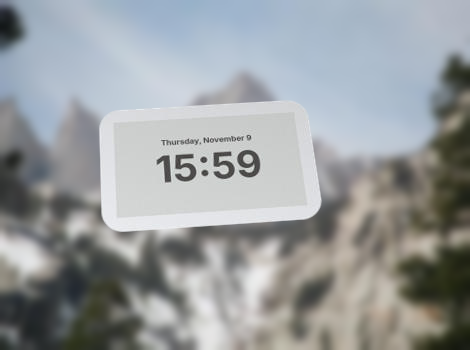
15:59
